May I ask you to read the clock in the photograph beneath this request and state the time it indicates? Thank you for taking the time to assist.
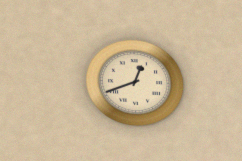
12:41
